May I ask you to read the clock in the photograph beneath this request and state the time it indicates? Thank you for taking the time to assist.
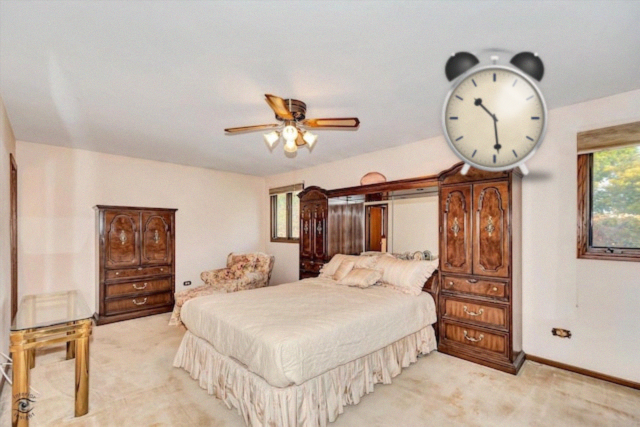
10:29
